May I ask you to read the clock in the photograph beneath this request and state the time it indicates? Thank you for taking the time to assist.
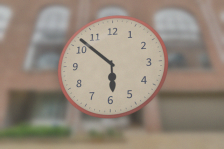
5:52
